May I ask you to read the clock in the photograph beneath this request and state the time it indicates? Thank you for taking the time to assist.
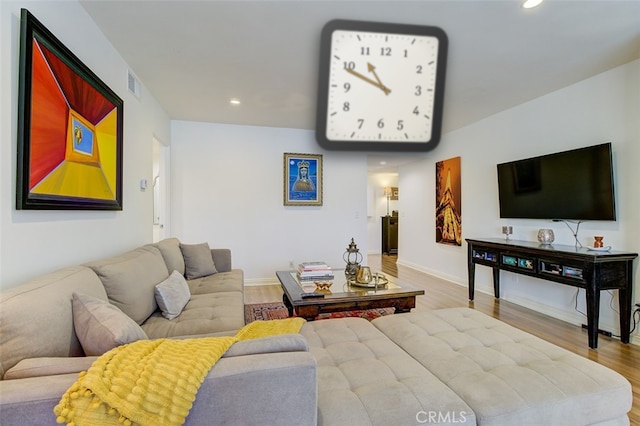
10:49
